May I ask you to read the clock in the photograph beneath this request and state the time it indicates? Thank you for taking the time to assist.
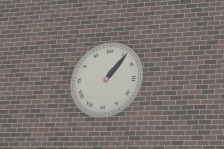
1:06
